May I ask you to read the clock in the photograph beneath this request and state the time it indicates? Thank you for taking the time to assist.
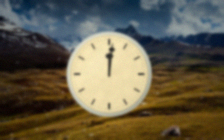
12:01
